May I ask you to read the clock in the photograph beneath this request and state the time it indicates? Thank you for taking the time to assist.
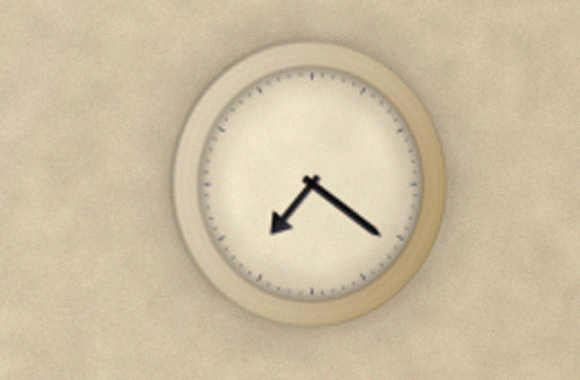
7:21
